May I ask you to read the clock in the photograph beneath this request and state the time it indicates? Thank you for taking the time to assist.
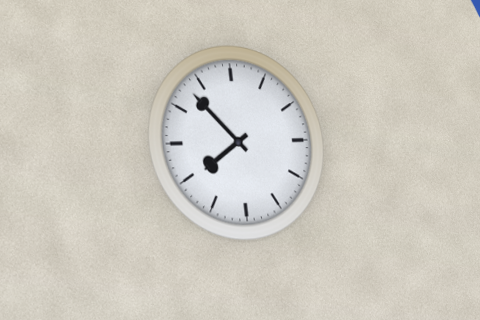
7:53
